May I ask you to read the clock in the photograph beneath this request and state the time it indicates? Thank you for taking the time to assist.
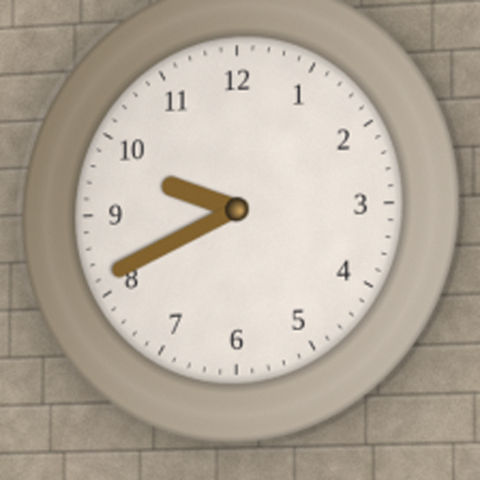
9:41
